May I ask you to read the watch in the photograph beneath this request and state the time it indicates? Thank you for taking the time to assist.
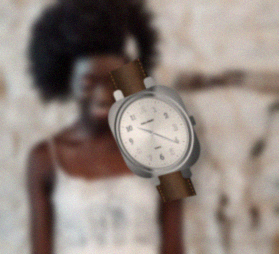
10:21
